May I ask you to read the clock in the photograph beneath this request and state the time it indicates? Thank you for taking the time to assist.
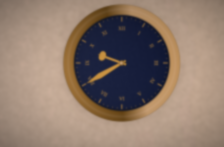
9:40
